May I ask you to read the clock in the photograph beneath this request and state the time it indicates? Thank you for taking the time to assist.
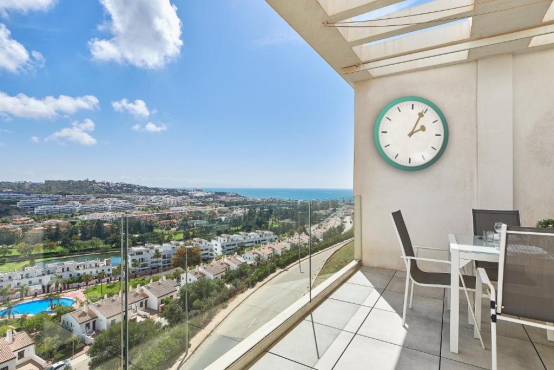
2:04
